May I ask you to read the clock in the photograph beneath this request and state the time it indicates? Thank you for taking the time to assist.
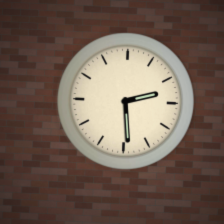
2:29
